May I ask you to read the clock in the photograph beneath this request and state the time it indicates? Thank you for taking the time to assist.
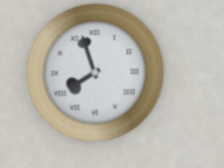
7:57
